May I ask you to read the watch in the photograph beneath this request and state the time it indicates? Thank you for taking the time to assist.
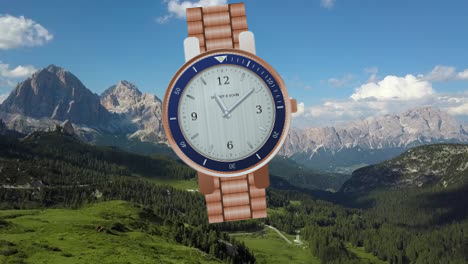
11:09
